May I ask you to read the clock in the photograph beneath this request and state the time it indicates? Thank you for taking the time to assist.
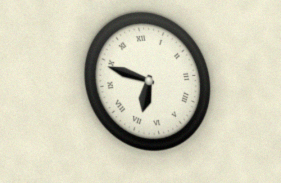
6:49
